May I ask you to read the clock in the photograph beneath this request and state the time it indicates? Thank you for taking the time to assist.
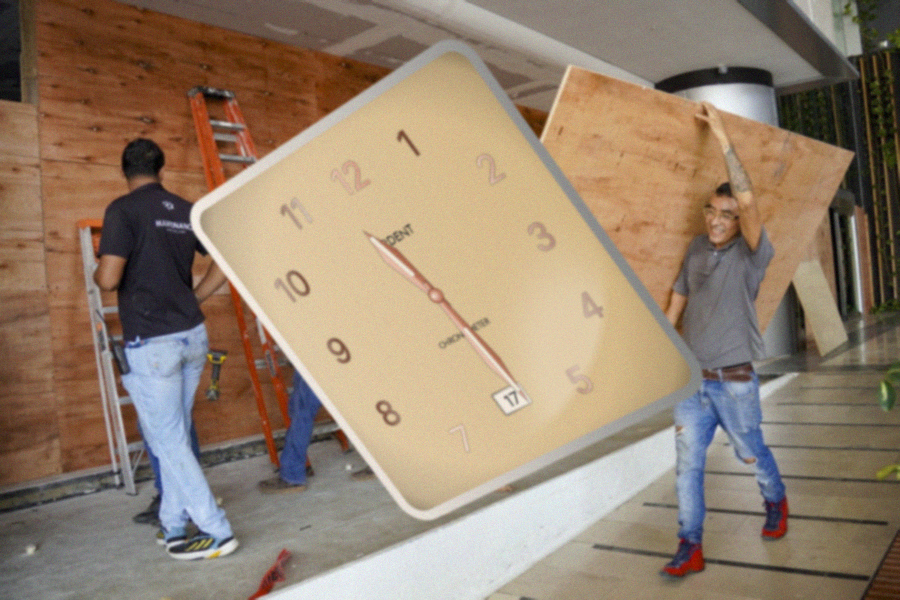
11:29
